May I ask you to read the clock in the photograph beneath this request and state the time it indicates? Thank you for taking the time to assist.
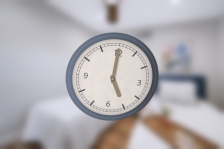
5:00
